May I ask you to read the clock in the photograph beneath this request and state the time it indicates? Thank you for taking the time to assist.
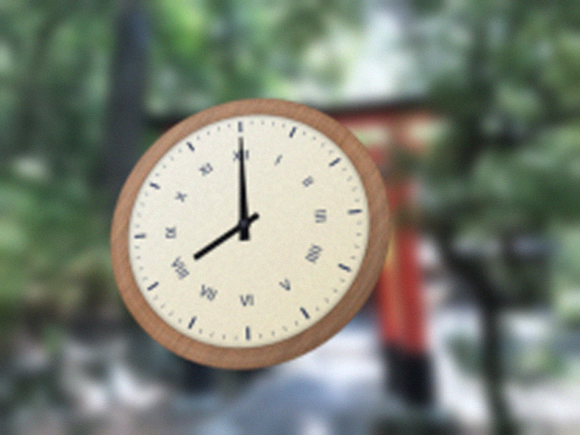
8:00
